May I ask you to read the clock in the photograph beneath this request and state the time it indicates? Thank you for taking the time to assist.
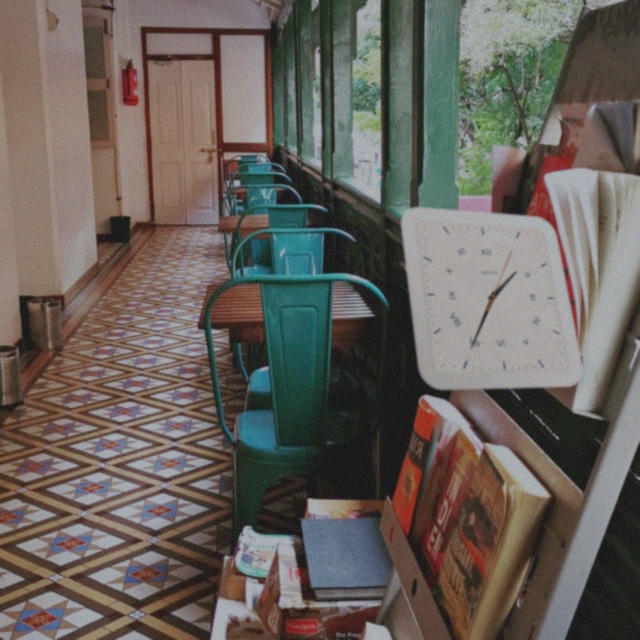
1:35:05
